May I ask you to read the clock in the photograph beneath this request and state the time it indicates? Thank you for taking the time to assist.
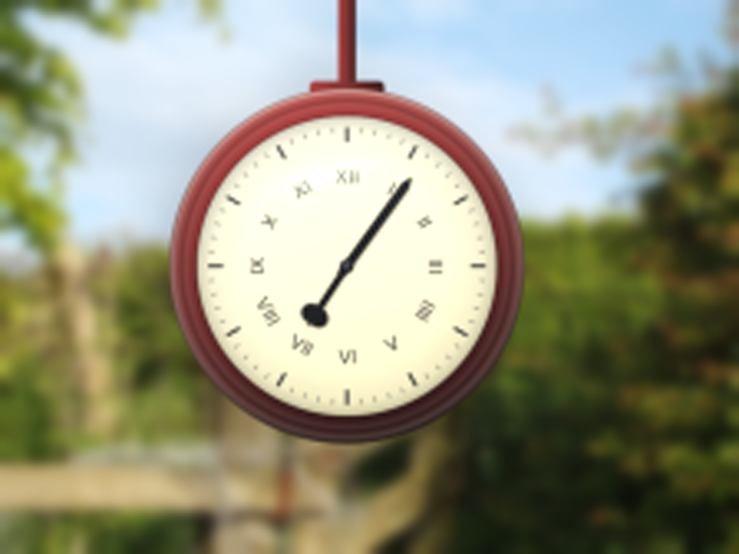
7:06
